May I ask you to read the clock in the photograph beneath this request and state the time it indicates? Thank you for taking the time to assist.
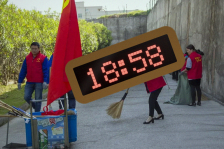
18:58
